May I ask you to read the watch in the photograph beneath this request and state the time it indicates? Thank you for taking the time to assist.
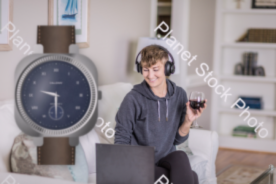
9:30
